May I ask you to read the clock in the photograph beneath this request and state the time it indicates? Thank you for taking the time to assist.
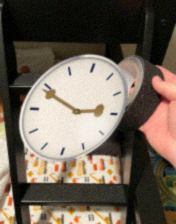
2:49
